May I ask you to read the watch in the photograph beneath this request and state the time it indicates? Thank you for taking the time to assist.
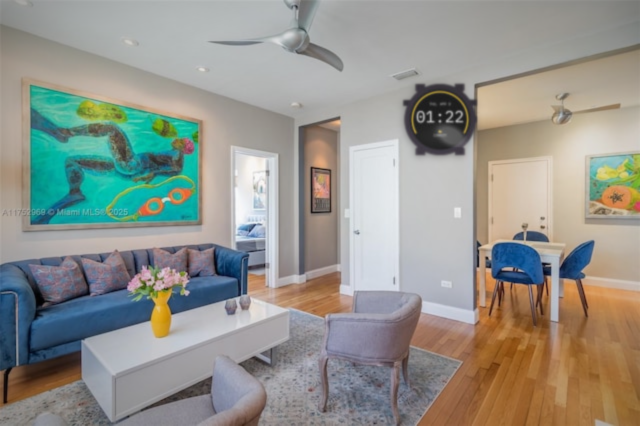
1:22
